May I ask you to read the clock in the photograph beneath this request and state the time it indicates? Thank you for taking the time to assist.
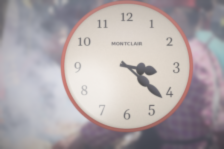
3:22
